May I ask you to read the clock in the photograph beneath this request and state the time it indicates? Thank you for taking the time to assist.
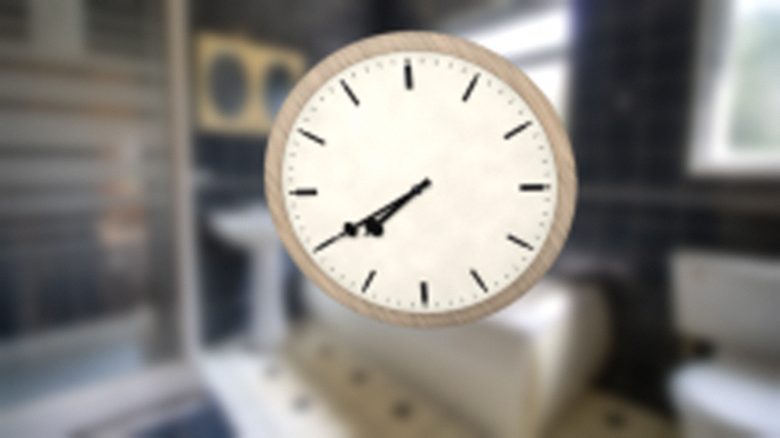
7:40
